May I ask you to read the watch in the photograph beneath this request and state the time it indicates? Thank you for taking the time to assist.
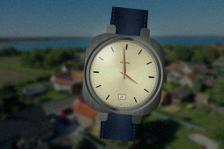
3:59
